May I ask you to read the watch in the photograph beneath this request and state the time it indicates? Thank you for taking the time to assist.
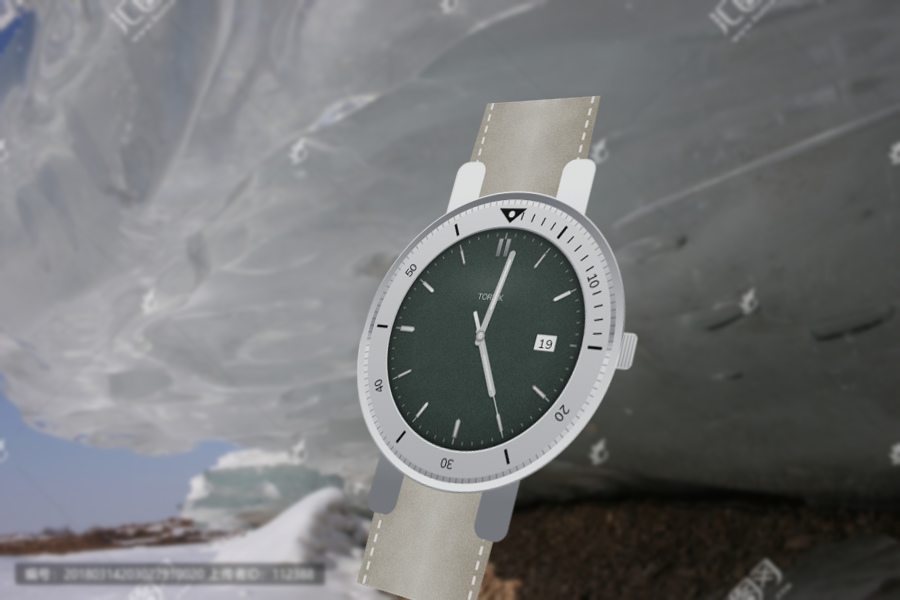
5:01:25
